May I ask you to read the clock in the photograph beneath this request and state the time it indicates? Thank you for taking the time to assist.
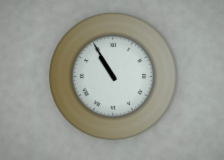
10:55
